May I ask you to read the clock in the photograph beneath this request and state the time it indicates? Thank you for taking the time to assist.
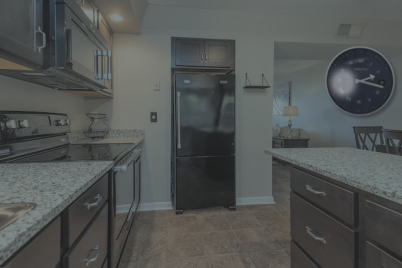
2:17
